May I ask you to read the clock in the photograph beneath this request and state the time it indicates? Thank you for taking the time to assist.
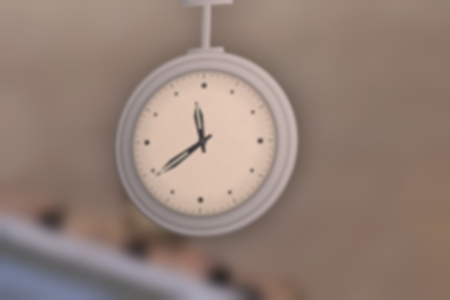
11:39
